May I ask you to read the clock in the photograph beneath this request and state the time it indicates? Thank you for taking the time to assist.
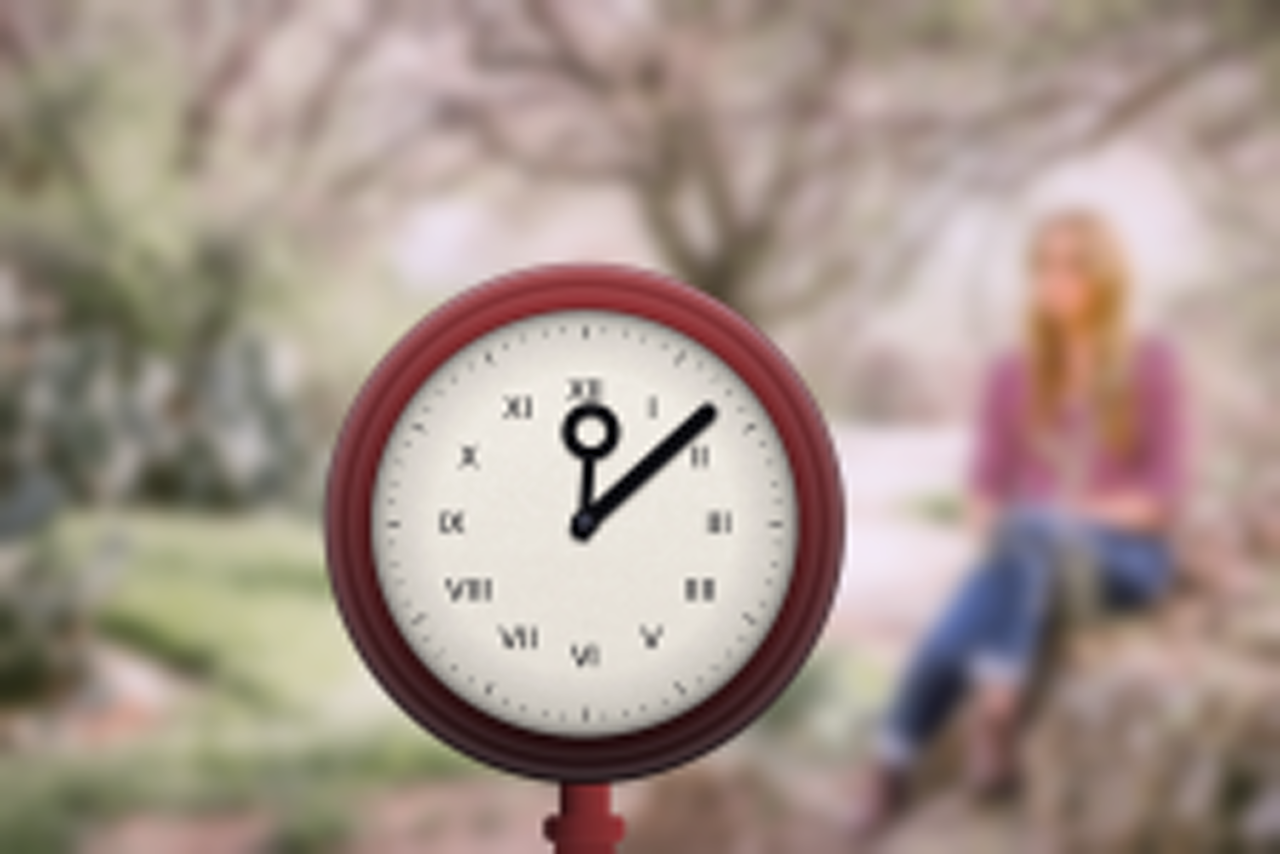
12:08
